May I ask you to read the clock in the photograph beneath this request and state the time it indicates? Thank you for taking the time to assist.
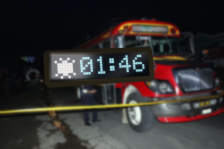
1:46
